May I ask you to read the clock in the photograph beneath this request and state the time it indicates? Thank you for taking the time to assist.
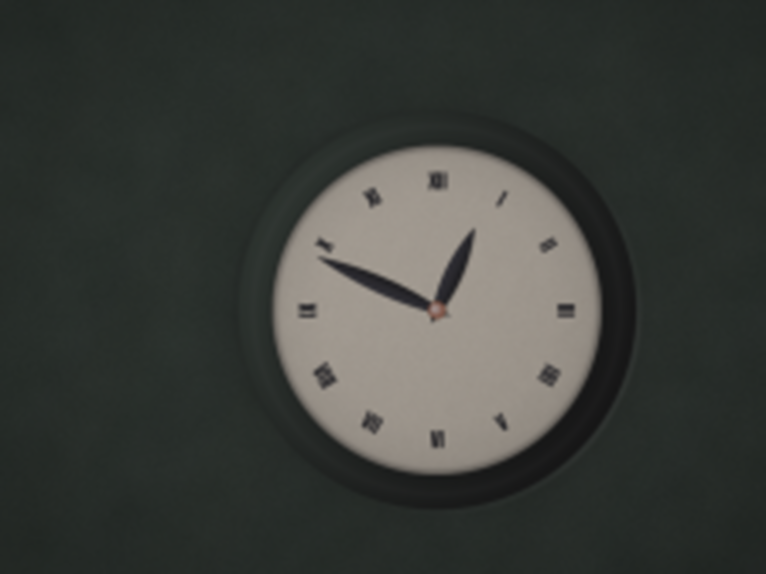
12:49
